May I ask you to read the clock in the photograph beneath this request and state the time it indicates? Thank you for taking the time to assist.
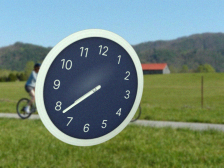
7:38
